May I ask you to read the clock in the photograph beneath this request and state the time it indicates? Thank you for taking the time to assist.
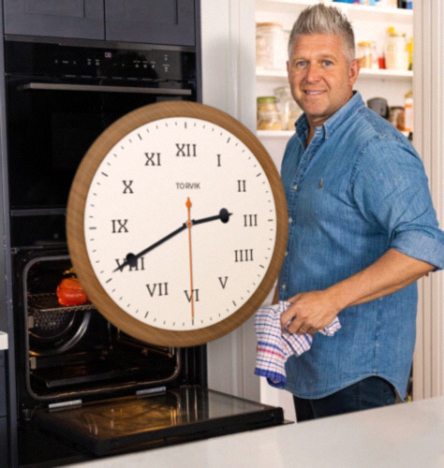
2:40:30
